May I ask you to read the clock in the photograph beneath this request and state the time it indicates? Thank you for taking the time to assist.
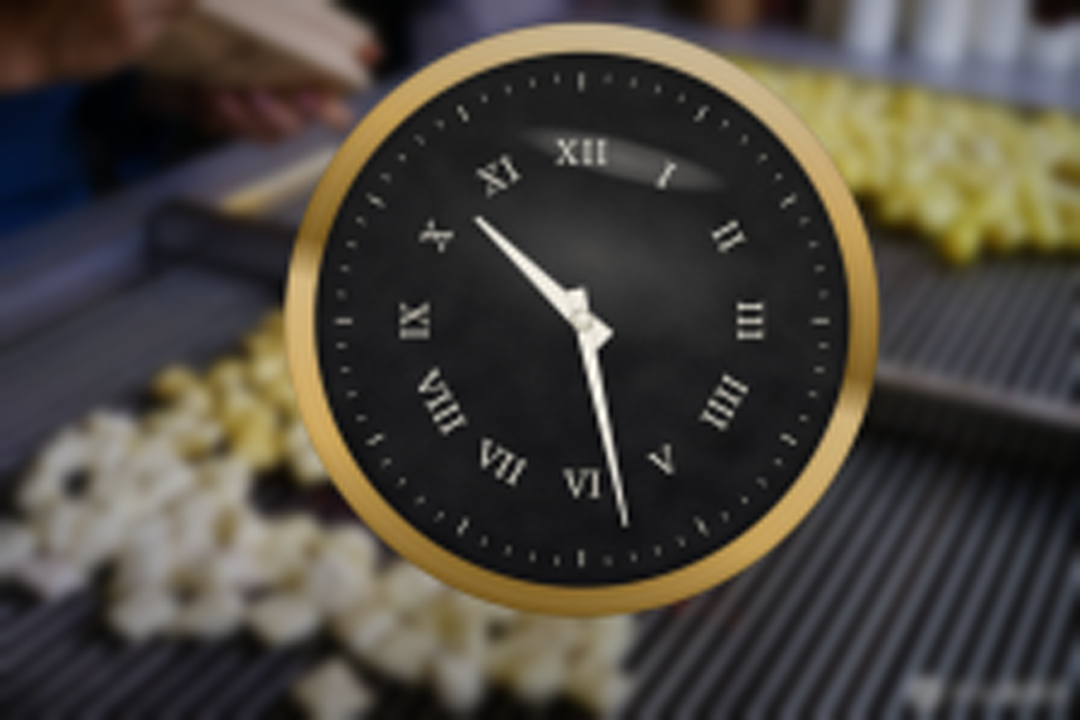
10:28
